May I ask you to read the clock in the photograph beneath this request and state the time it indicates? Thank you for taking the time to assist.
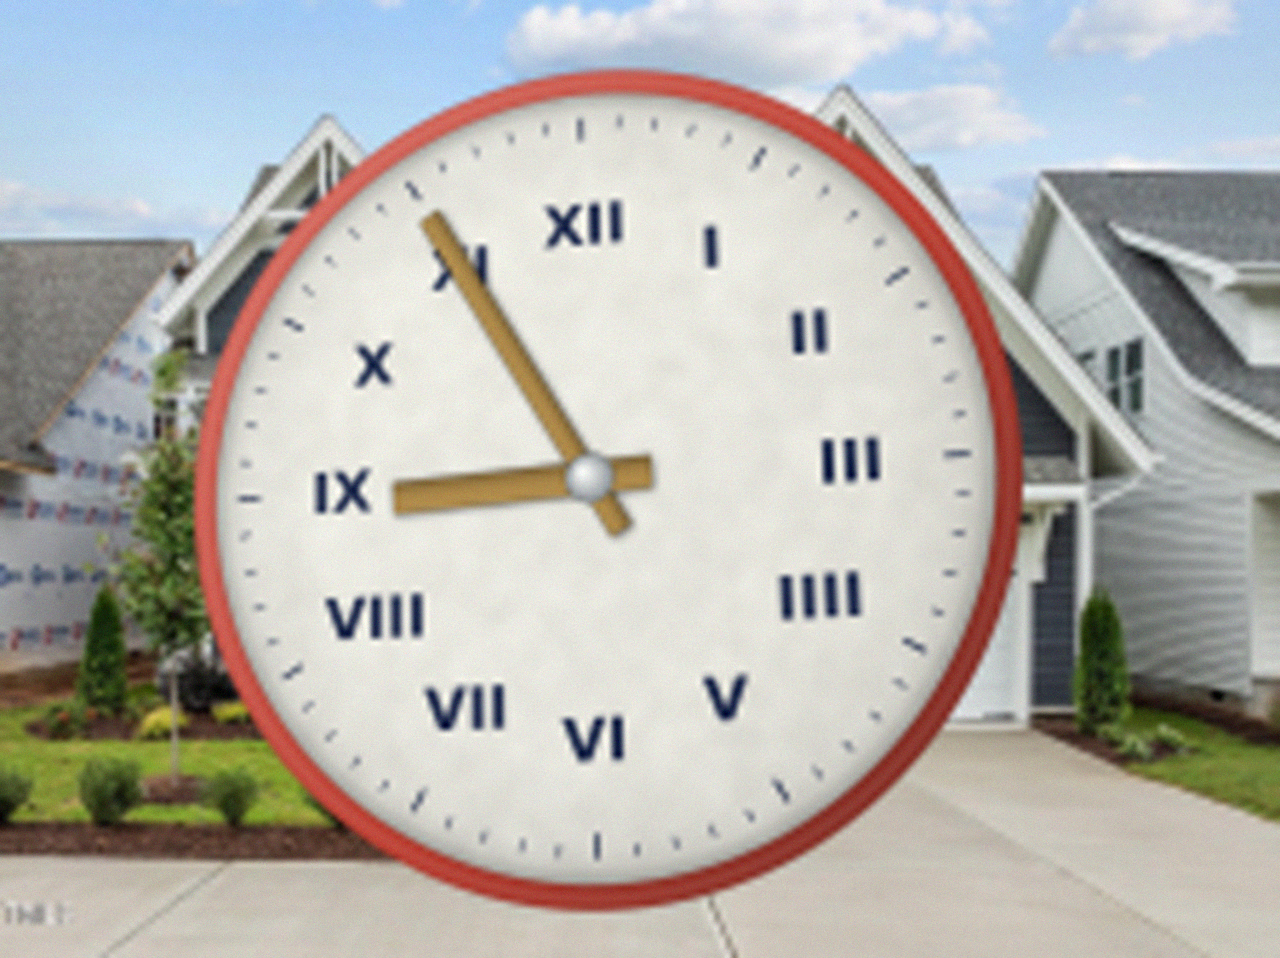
8:55
